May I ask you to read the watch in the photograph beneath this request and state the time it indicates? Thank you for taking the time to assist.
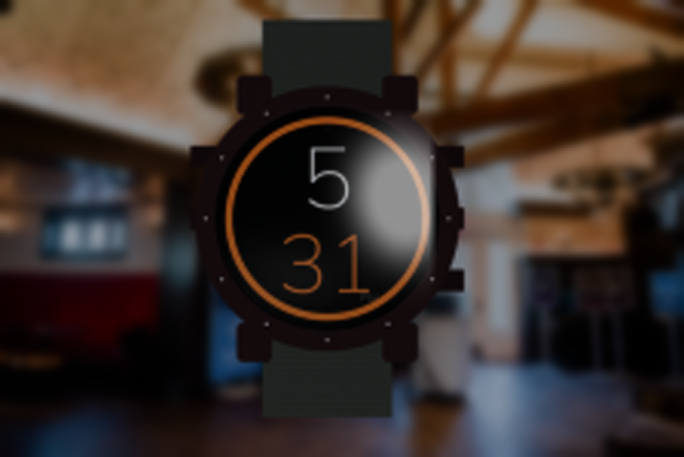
5:31
